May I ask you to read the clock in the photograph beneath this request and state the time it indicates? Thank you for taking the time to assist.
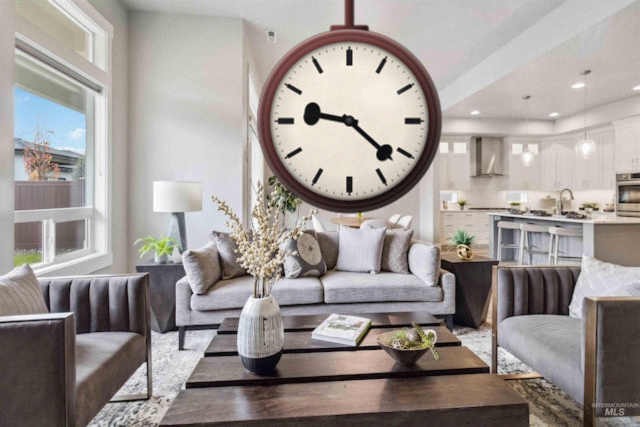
9:22
